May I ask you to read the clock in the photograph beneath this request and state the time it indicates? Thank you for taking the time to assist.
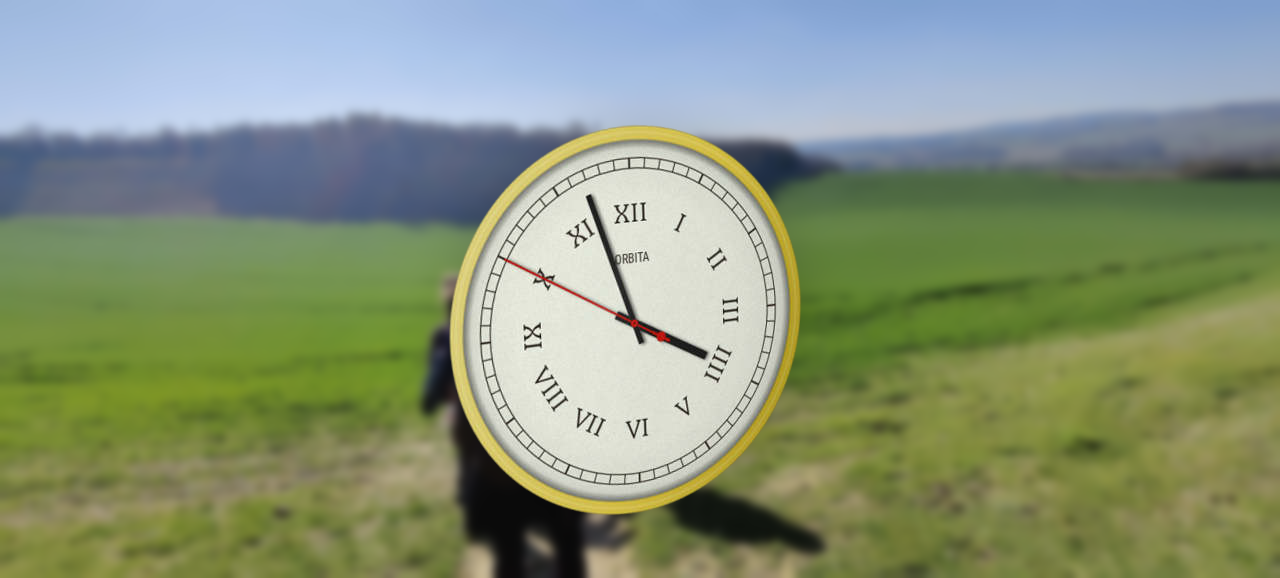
3:56:50
